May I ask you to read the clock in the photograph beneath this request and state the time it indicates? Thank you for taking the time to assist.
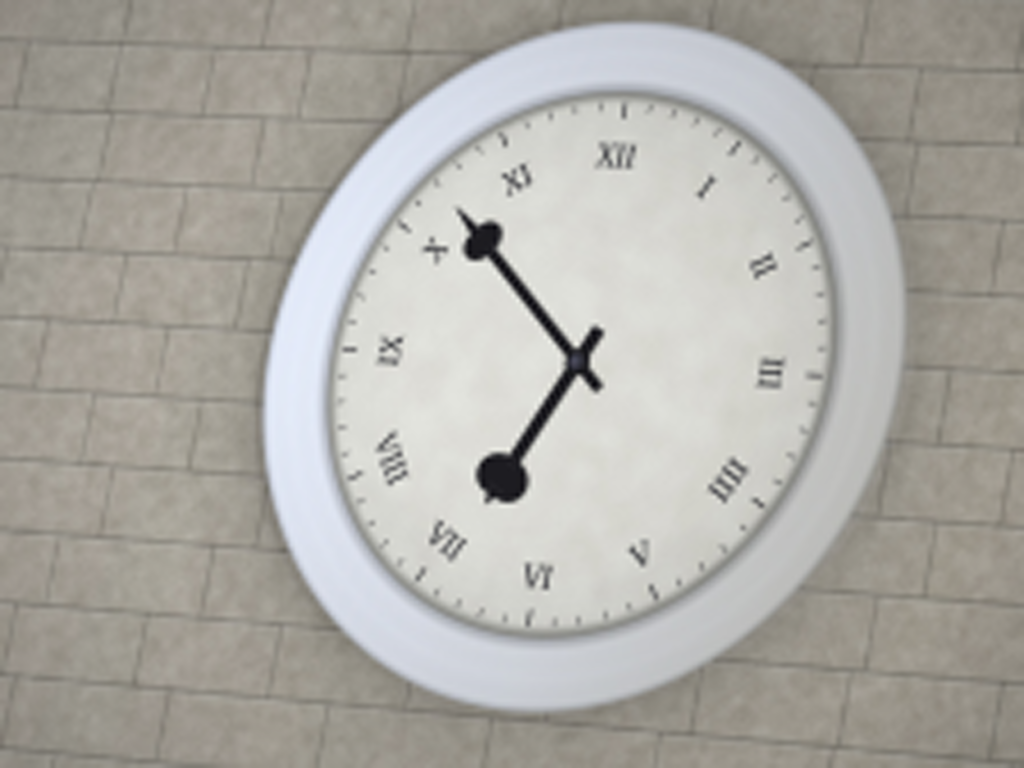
6:52
